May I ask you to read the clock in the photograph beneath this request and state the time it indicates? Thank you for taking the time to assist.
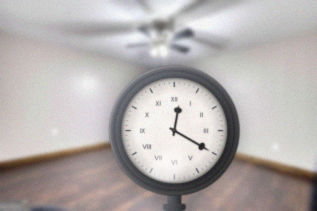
12:20
